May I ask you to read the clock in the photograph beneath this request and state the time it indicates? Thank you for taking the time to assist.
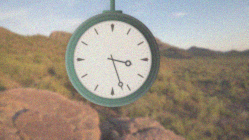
3:27
